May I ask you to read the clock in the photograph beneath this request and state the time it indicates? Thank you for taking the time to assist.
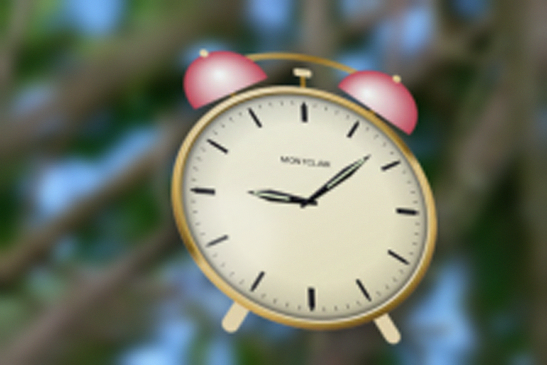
9:08
